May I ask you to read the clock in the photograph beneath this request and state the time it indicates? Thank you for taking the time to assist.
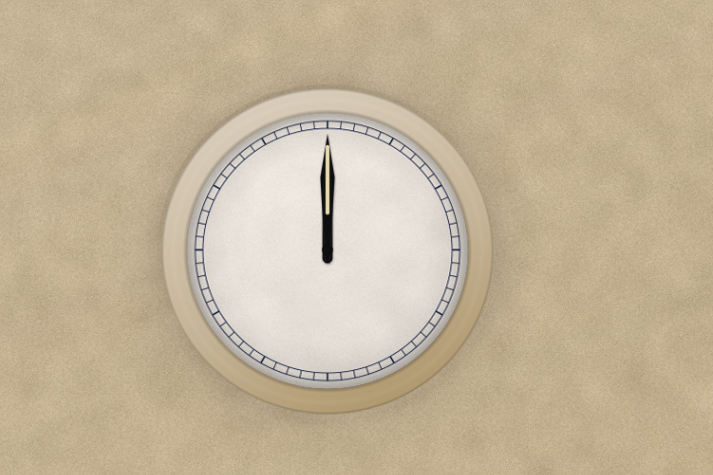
12:00
